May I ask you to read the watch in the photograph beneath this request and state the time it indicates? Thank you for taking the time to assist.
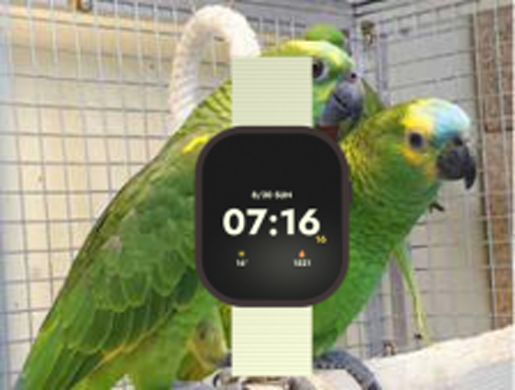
7:16
